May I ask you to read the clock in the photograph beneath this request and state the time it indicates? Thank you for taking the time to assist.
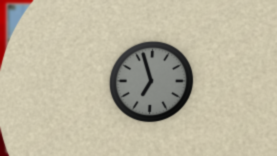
6:57
